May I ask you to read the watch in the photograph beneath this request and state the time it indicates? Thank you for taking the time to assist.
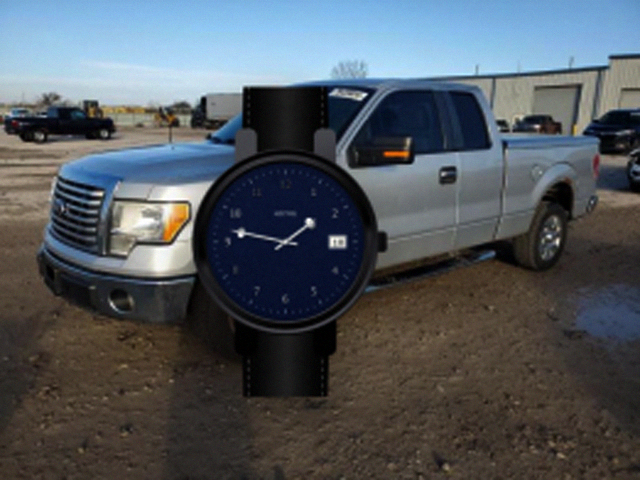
1:47
